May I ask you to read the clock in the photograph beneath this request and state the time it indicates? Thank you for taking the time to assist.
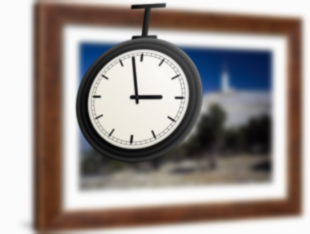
2:58
